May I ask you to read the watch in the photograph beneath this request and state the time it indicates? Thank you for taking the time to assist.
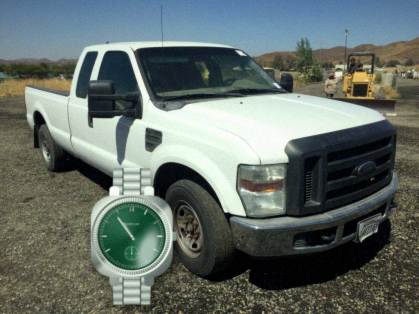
10:54
